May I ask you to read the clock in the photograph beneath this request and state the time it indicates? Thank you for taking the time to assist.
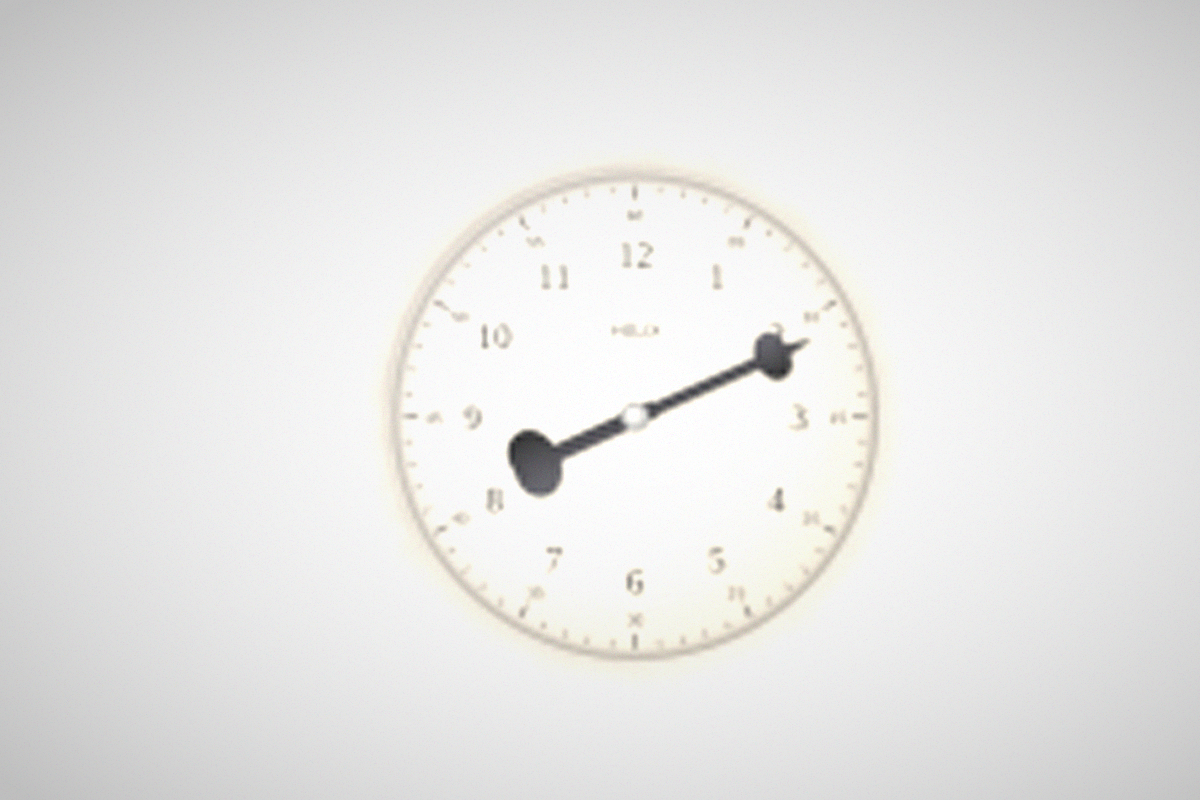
8:11
